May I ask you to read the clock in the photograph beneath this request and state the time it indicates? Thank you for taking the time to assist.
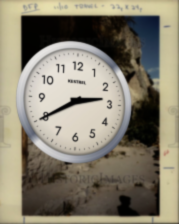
2:40
